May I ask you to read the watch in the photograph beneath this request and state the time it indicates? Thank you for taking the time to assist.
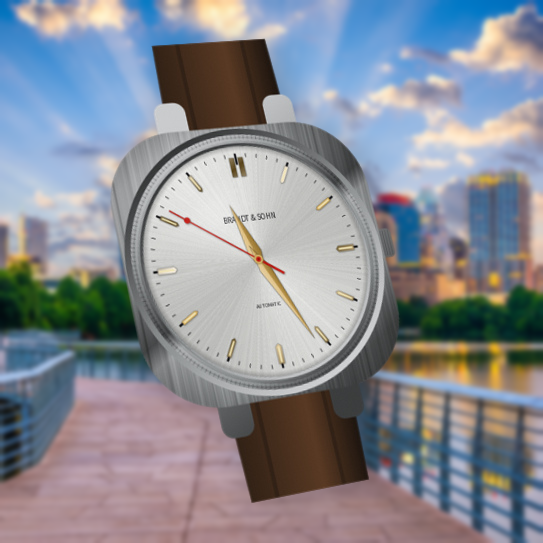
11:25:51
